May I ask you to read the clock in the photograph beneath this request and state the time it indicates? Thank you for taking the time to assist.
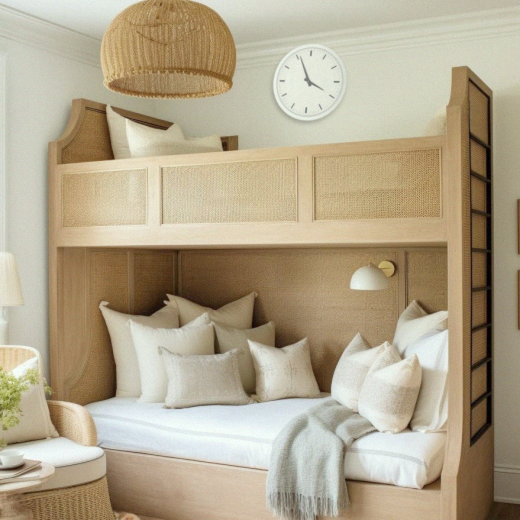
3:56
